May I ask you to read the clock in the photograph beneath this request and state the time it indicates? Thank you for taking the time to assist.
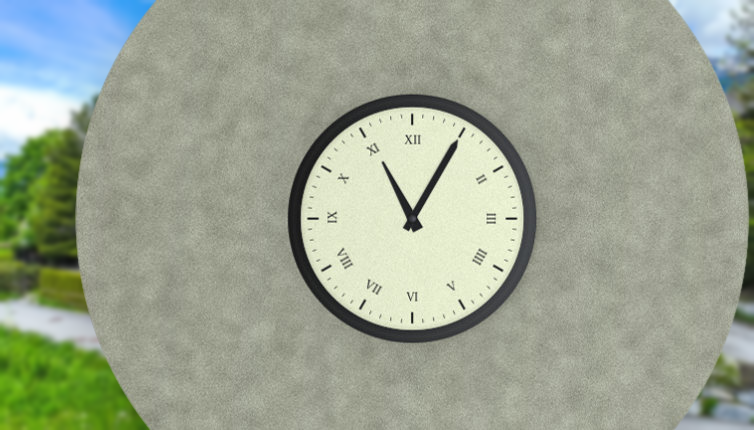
11:05
